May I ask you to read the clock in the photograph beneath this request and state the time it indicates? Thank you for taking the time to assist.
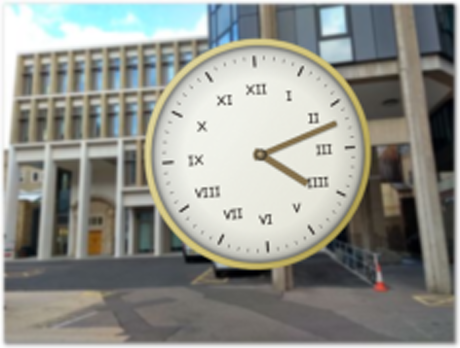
4:12
